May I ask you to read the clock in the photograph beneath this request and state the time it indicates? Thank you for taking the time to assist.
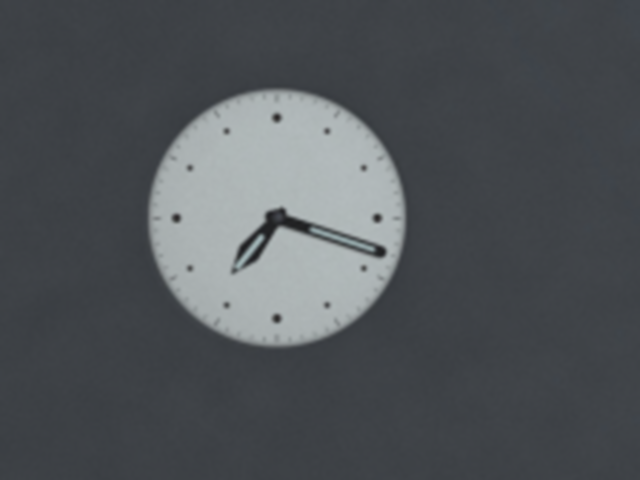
7:18
